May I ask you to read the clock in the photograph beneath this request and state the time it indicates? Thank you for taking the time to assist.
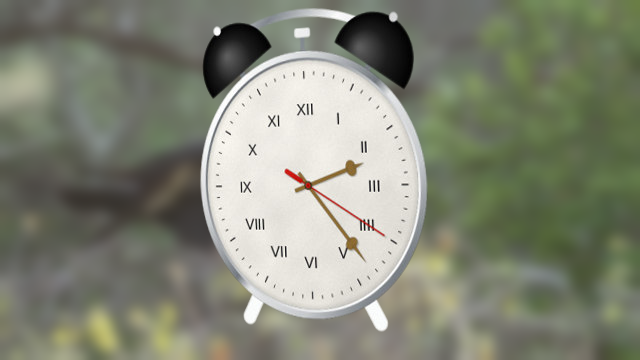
2:23:20
